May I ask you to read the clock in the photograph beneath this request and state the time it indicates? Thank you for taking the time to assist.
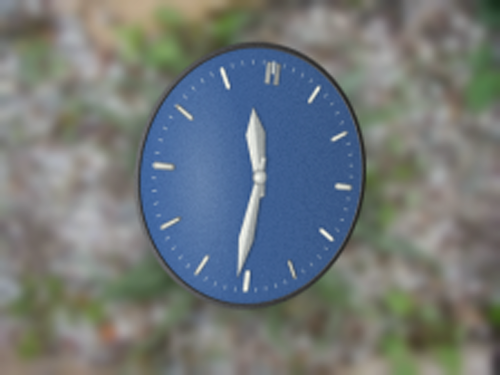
11:31
